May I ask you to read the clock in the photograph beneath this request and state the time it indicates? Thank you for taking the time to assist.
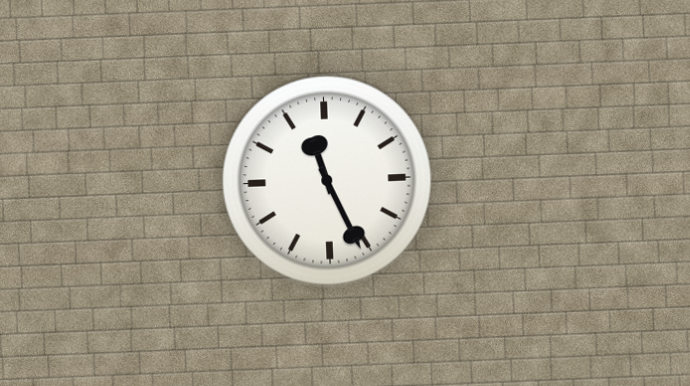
11:26
